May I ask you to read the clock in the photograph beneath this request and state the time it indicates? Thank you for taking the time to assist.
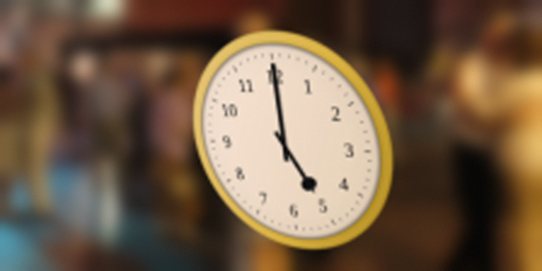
5:00
